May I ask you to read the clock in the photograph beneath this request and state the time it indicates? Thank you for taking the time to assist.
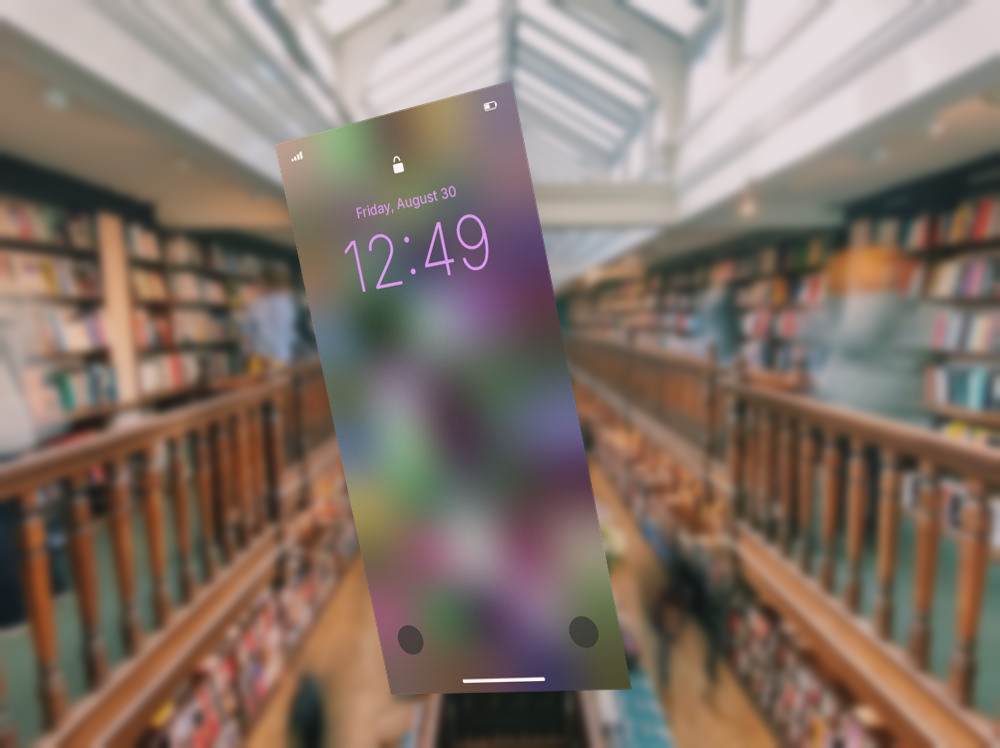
12:49
